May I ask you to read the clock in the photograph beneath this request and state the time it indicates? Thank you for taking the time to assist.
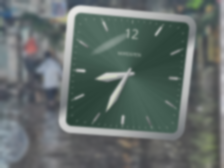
8:34
